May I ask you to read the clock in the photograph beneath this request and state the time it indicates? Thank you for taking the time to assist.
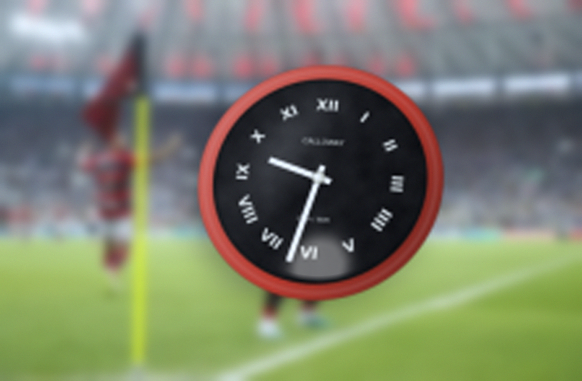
9:32
